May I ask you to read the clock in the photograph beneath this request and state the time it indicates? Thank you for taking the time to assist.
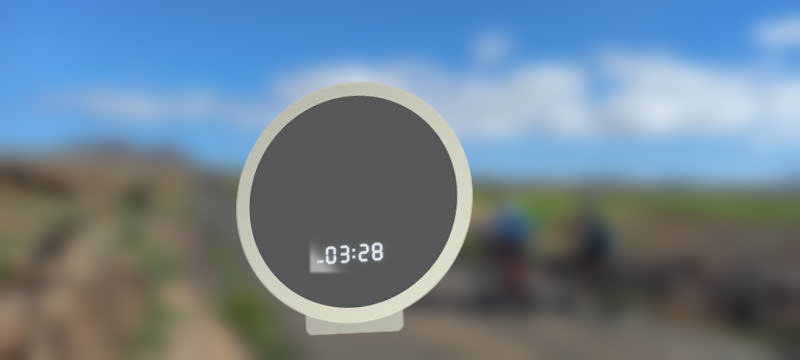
3:28
